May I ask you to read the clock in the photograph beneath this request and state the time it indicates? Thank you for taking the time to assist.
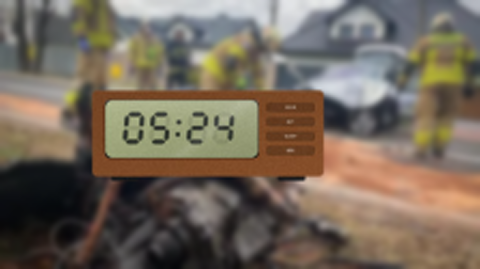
5:24
